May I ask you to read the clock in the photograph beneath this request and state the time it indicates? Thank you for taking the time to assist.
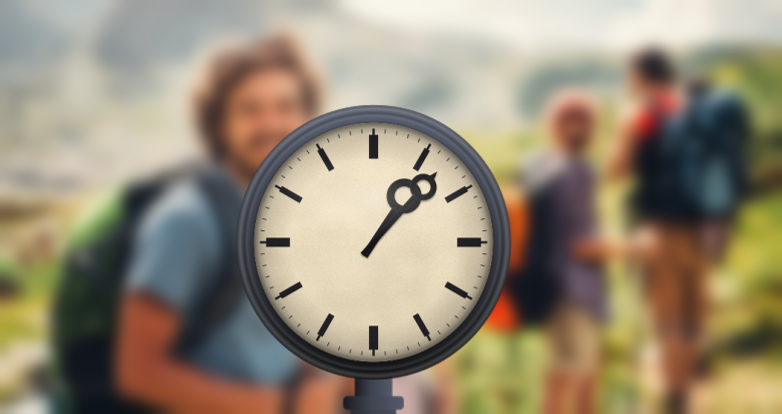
1:07
